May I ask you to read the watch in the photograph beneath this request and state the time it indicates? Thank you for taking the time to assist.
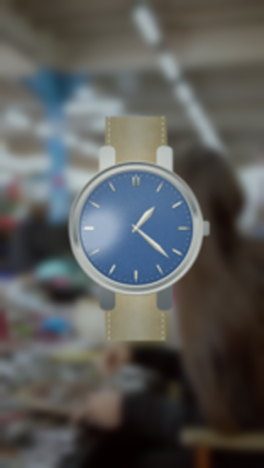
1:22
